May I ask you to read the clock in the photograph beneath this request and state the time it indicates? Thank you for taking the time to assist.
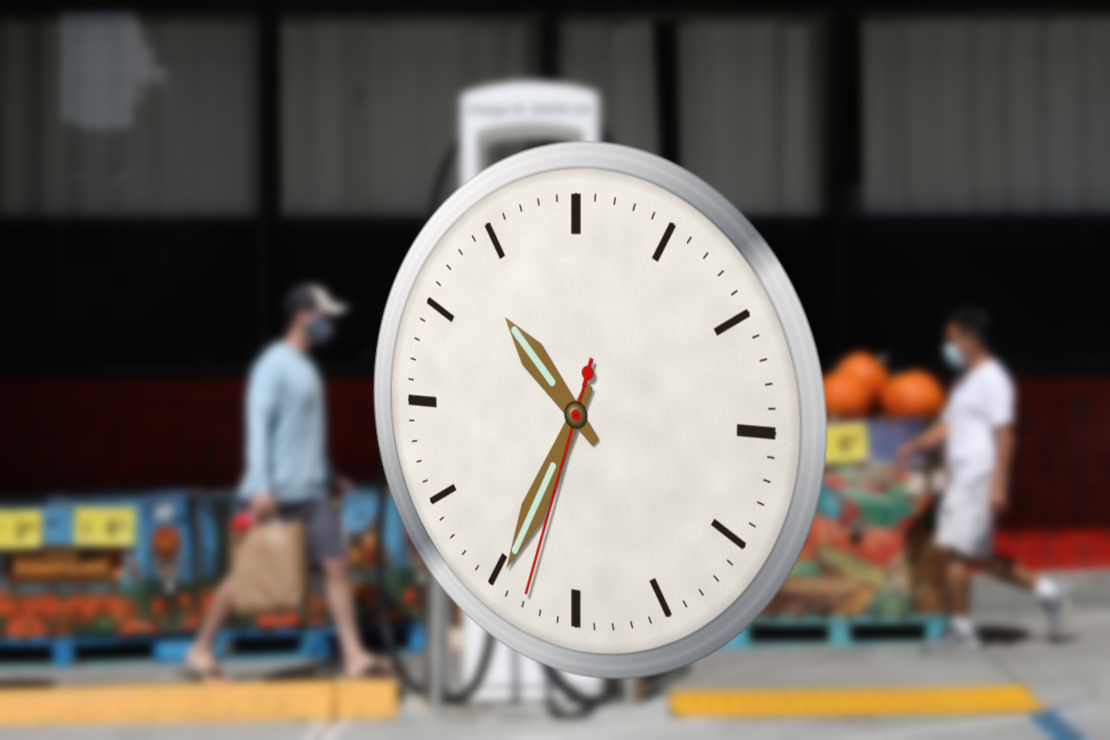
10:34:33
